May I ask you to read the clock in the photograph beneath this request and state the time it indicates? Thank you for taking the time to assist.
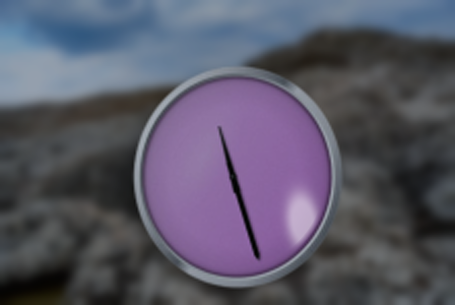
11:27
